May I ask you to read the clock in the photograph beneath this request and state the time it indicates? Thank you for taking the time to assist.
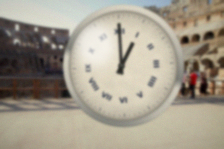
1:00
